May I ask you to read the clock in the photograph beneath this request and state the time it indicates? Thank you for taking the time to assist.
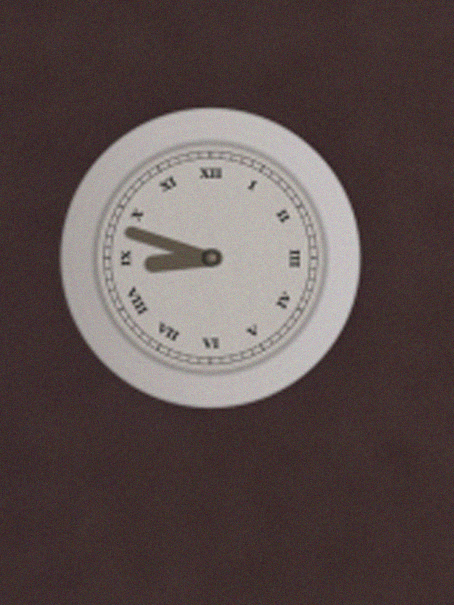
8:48
